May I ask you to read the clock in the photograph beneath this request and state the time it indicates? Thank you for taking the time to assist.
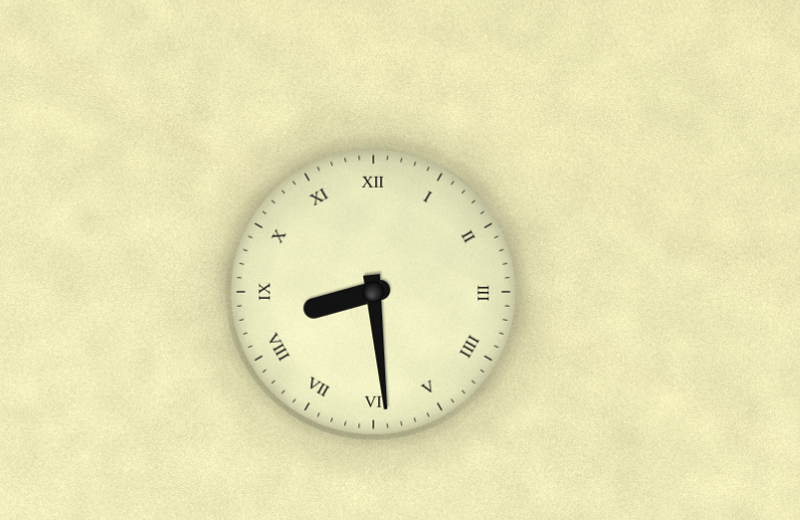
8:29
